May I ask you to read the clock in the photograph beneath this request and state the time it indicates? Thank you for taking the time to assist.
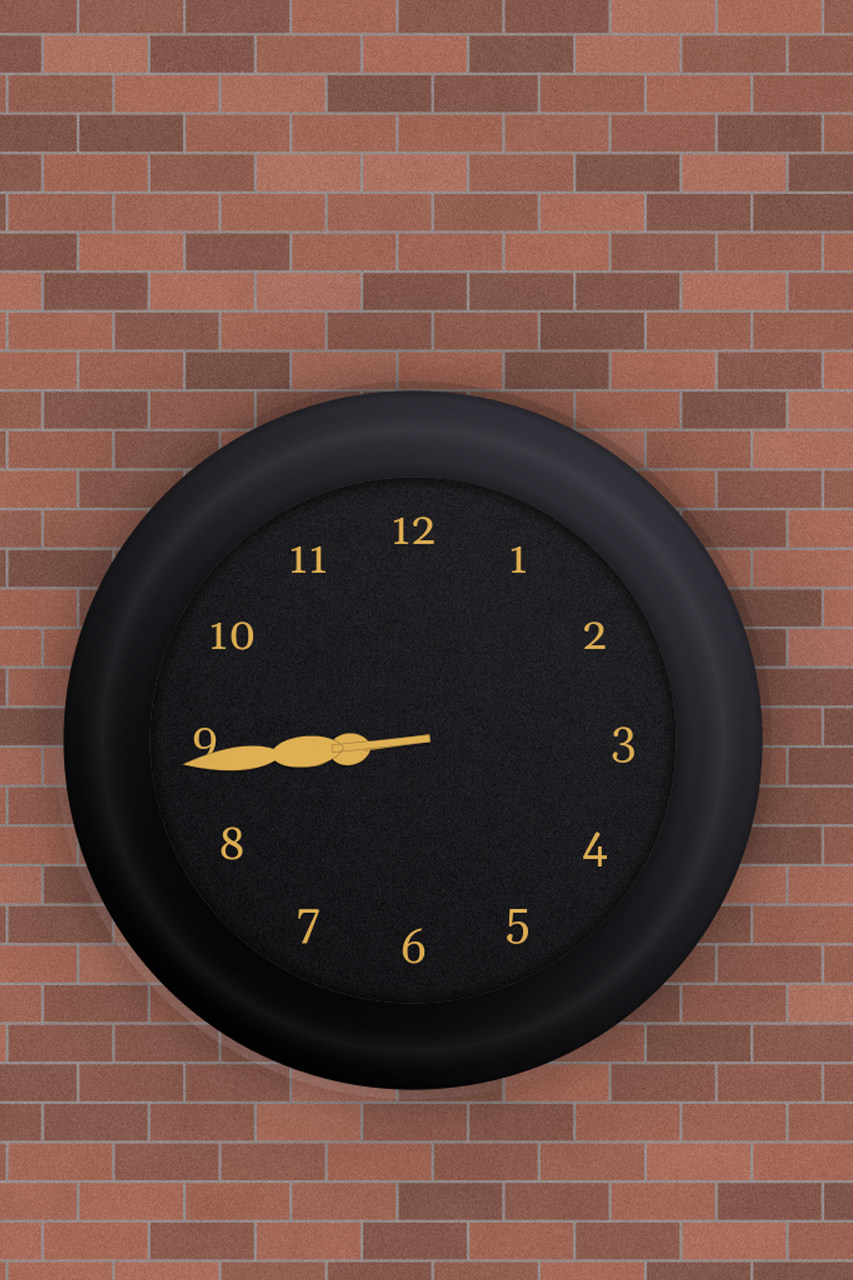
8:44
